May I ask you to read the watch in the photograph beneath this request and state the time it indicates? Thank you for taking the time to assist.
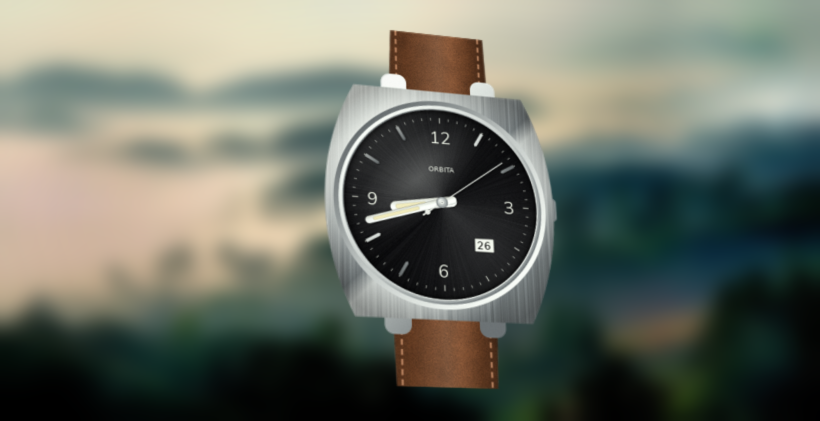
8:42:09
